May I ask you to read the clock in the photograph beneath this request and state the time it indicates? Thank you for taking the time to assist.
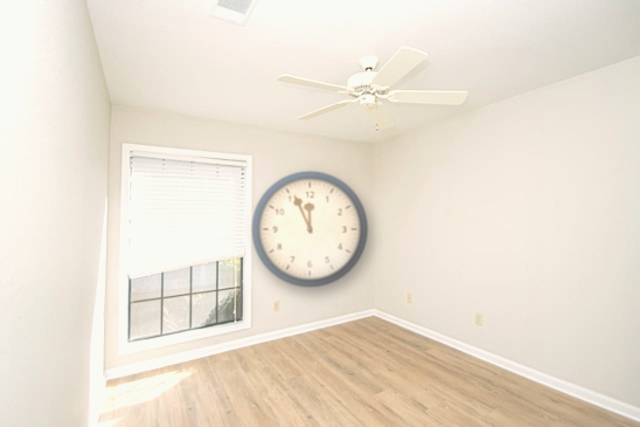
11:56
